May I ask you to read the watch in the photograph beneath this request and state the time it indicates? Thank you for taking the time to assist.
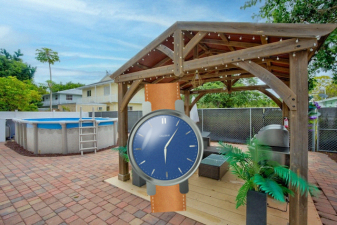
6:06
